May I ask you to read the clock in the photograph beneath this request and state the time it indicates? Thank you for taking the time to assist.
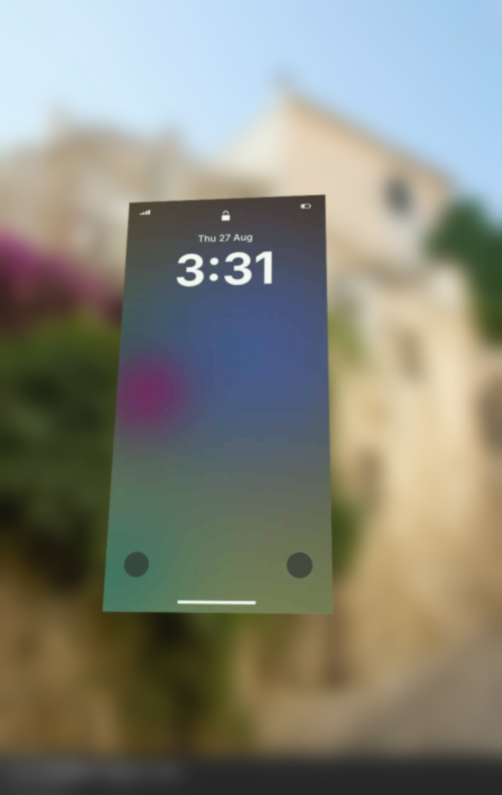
3:31
